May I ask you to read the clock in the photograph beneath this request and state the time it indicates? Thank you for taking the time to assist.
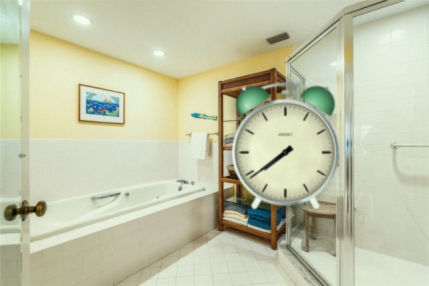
7:39
